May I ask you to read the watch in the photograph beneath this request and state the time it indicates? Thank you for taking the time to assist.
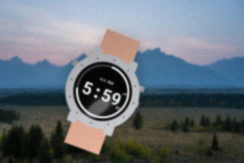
5:59
